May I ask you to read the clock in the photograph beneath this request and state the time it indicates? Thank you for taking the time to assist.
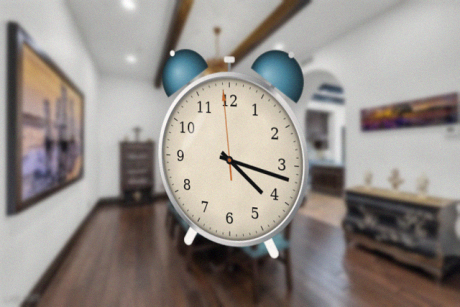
4:16:59
